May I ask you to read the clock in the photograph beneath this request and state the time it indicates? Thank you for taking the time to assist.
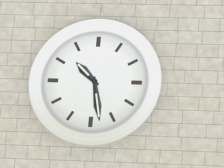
10:28
